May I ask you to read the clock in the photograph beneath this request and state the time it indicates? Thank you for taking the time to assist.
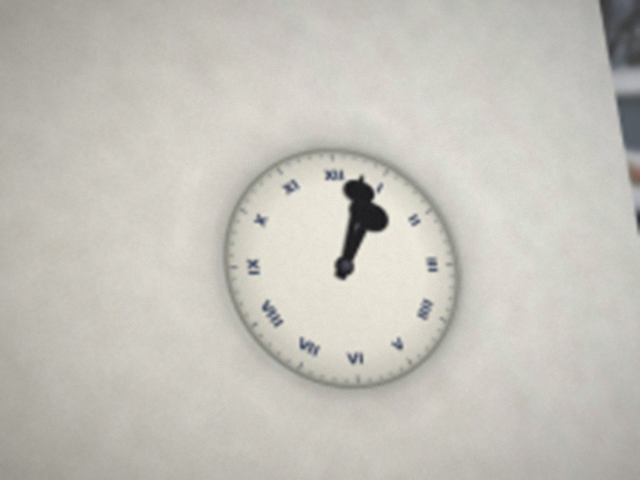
1:03
